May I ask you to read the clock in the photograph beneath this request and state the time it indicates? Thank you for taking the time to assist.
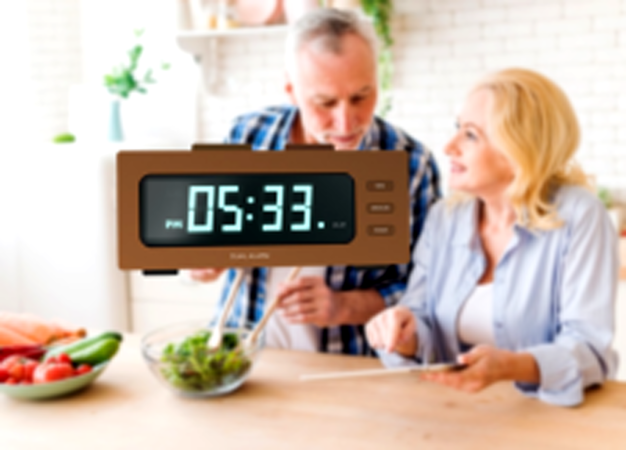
5:33
